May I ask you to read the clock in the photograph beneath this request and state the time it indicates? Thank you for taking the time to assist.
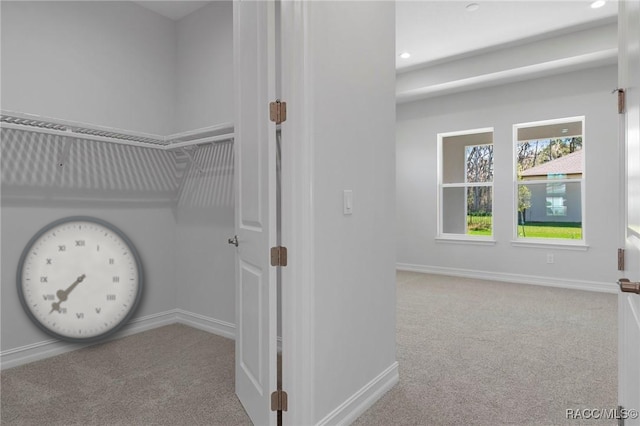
7:37
